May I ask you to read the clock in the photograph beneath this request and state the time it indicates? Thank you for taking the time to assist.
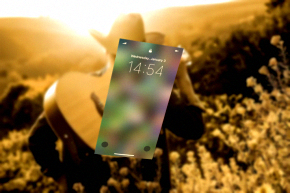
14:54
